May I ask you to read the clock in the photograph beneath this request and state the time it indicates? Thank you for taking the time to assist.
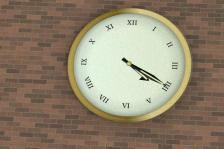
4:20
